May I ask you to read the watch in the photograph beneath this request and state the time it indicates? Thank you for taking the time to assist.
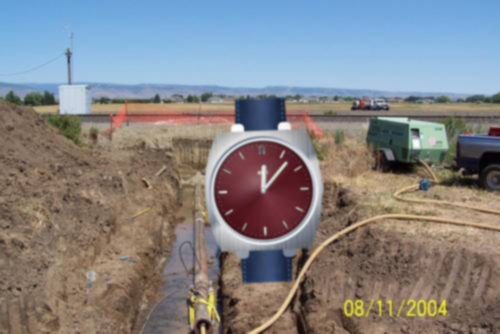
12:07
